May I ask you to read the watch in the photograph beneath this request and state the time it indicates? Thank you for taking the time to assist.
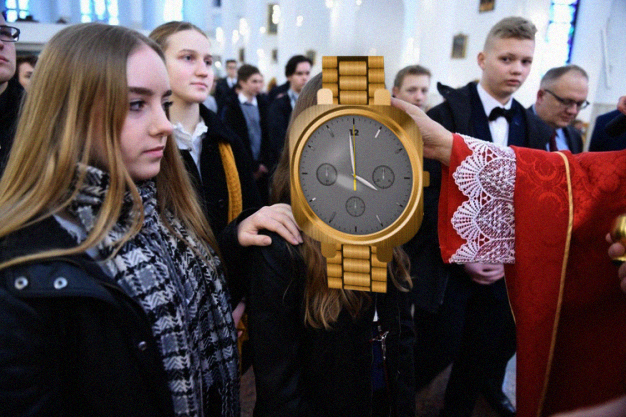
3:59
